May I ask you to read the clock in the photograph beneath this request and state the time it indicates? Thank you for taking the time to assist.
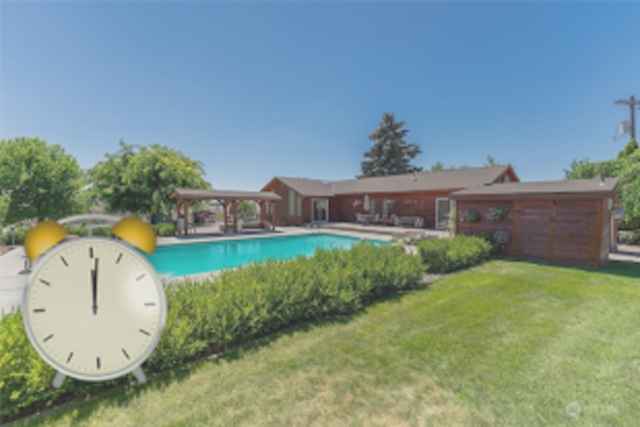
12:01
